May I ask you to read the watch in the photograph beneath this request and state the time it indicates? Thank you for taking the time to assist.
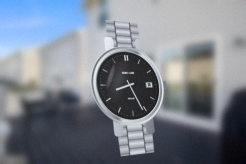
8:26
